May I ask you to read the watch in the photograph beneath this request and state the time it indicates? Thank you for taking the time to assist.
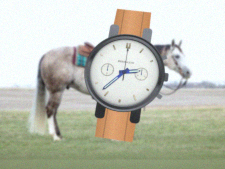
2:37
